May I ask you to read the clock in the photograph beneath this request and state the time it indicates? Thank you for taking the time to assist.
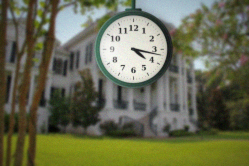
4:17
